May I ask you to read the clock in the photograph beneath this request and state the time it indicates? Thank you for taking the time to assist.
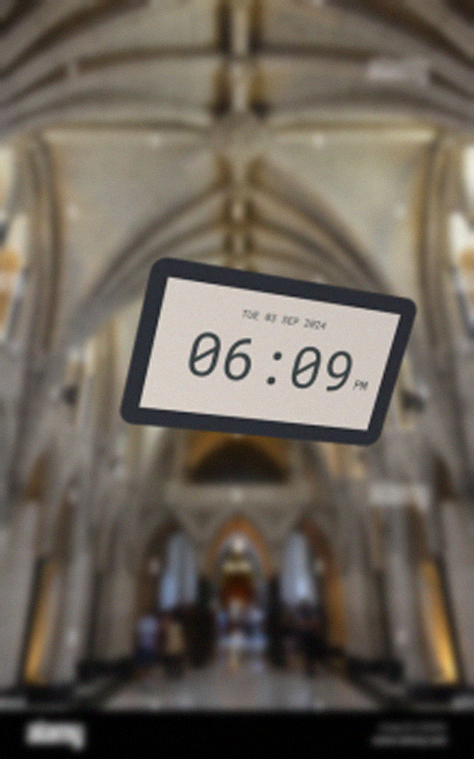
6:09
